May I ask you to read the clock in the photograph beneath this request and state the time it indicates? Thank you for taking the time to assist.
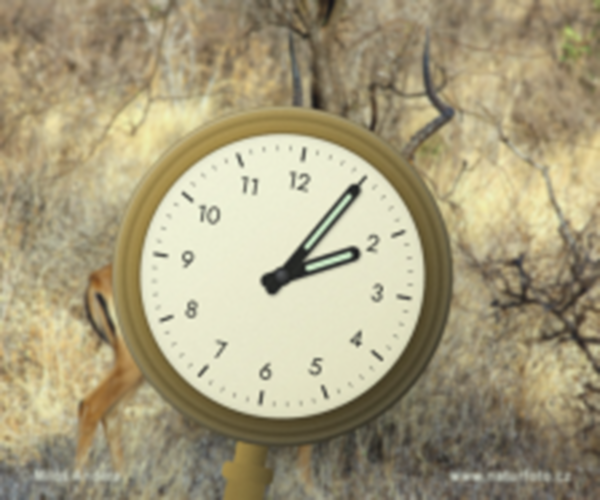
2:05
